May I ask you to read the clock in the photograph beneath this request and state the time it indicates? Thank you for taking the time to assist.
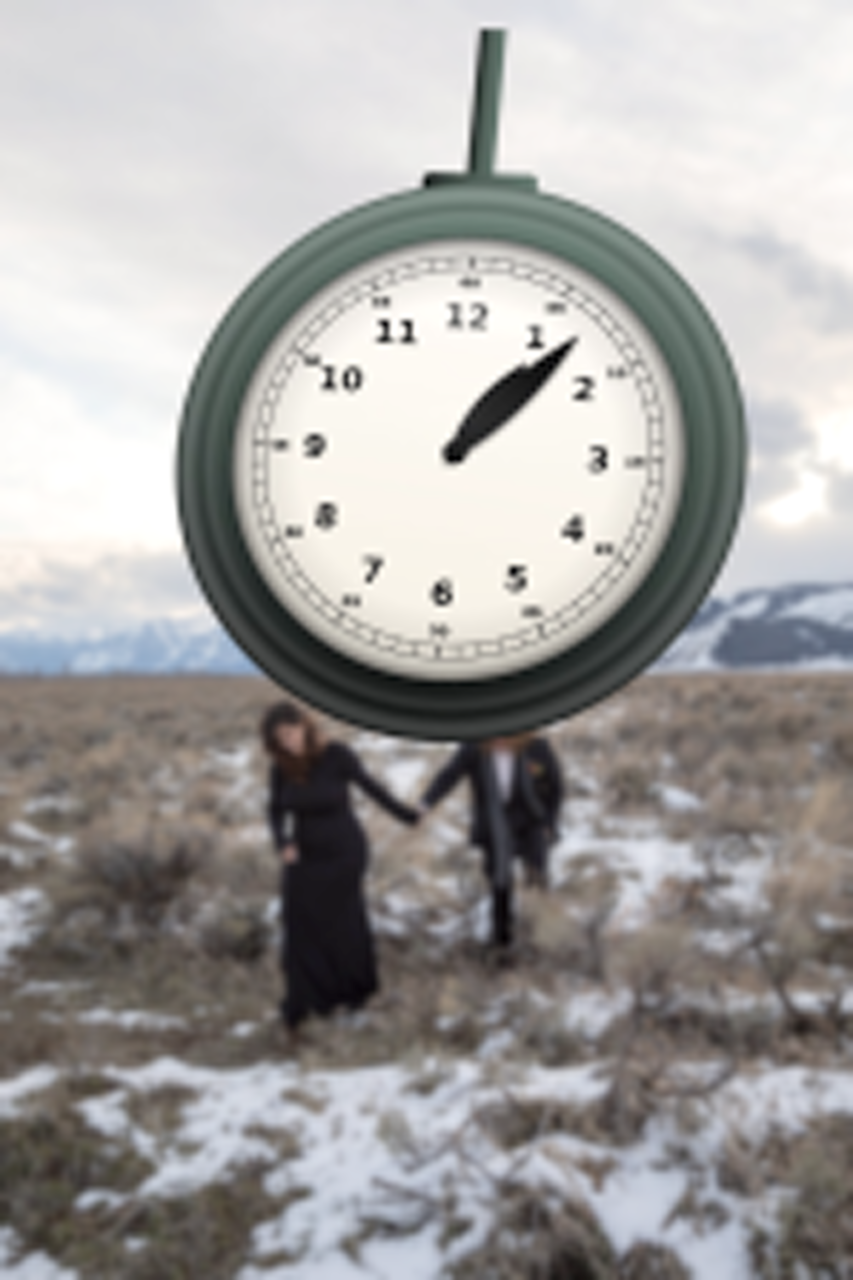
1:07
